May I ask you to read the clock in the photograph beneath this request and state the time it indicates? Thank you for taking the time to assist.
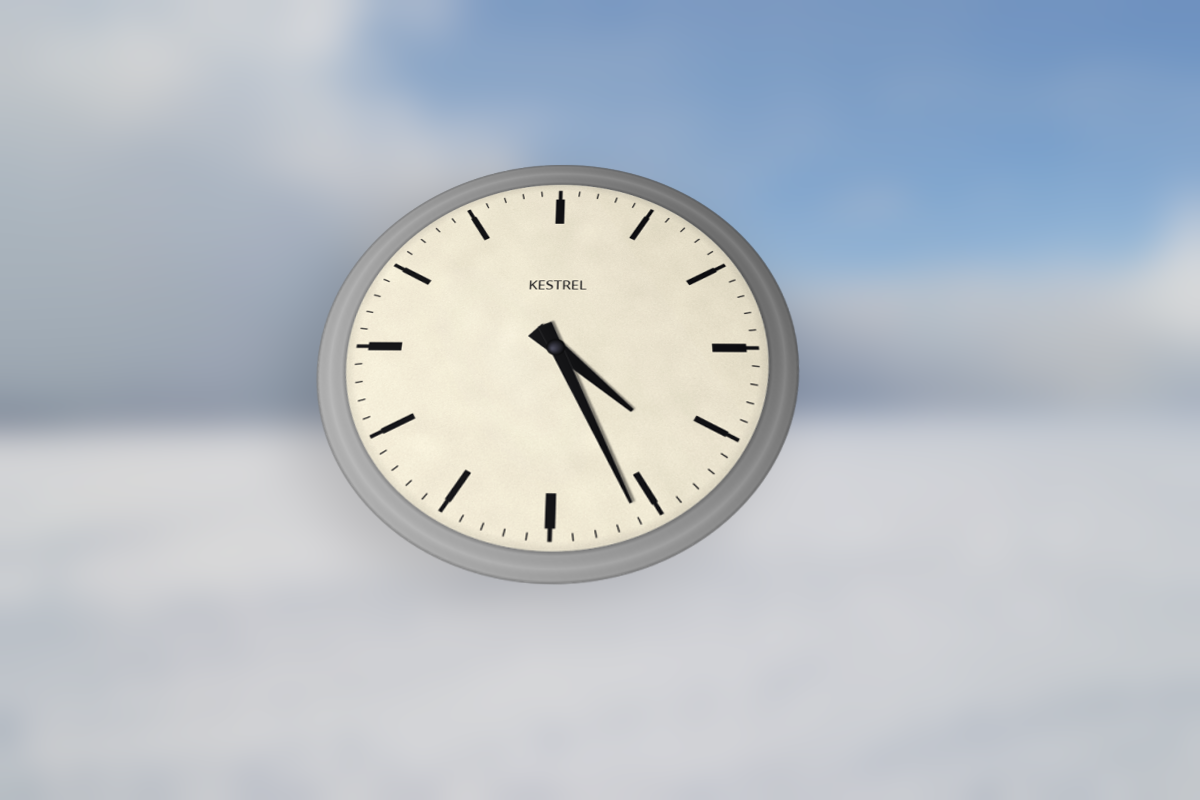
4:26
